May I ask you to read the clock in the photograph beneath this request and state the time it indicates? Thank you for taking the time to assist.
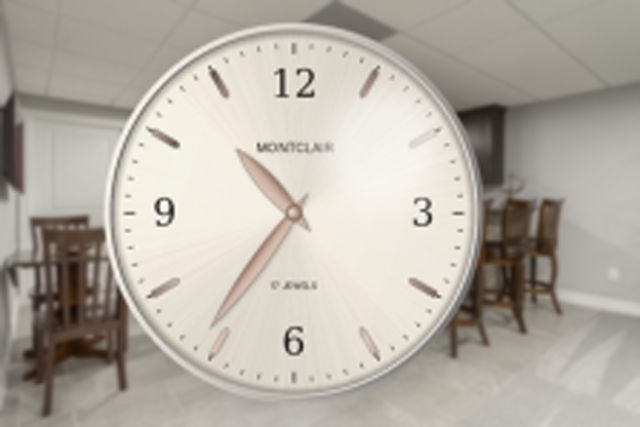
10:36
